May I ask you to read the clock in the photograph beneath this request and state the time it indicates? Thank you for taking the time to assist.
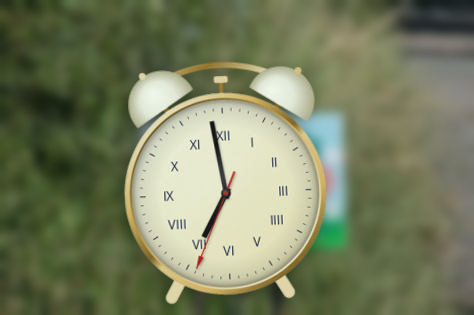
6:58:34
